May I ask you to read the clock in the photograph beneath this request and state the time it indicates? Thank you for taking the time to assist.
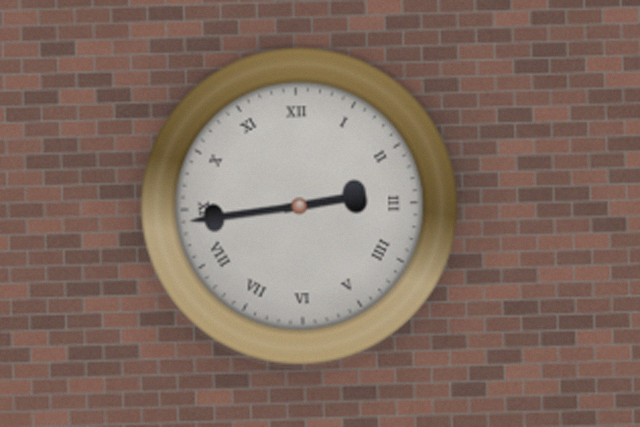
2:44
